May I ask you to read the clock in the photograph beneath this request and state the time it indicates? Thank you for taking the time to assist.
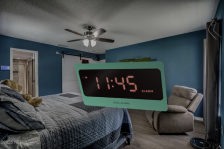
11:45
